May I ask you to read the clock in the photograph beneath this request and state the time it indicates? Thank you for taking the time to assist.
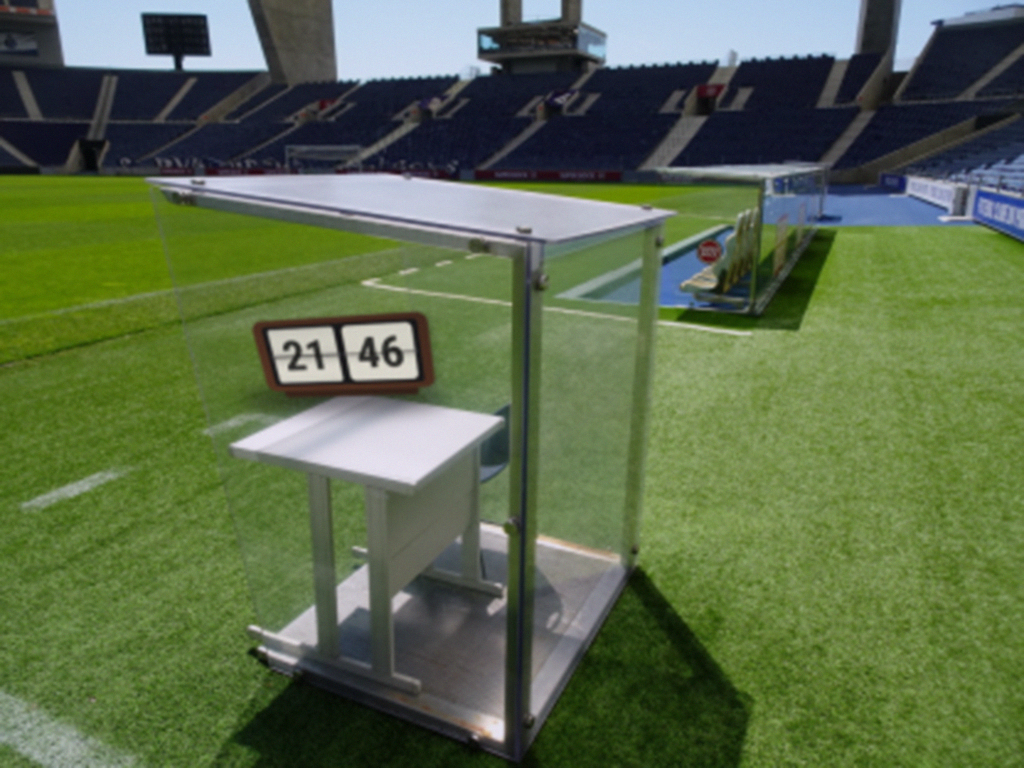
21:46
